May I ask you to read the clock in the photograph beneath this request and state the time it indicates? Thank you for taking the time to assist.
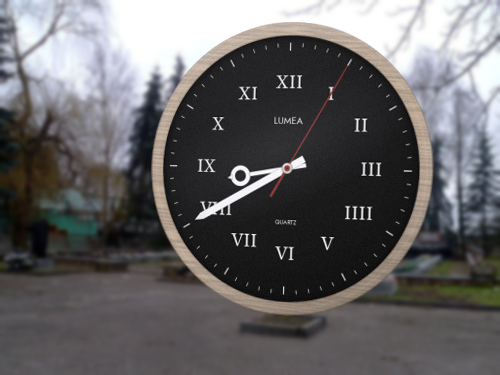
8:40:05
